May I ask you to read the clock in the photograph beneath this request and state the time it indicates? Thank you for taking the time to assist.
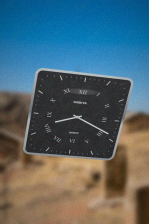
8:19
